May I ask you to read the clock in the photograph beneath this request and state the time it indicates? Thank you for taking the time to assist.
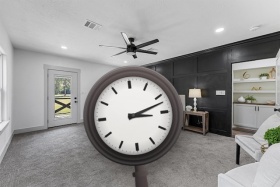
3:12
